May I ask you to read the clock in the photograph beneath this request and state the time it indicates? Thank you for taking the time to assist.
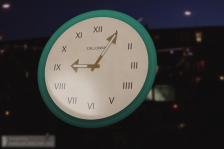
9:05
